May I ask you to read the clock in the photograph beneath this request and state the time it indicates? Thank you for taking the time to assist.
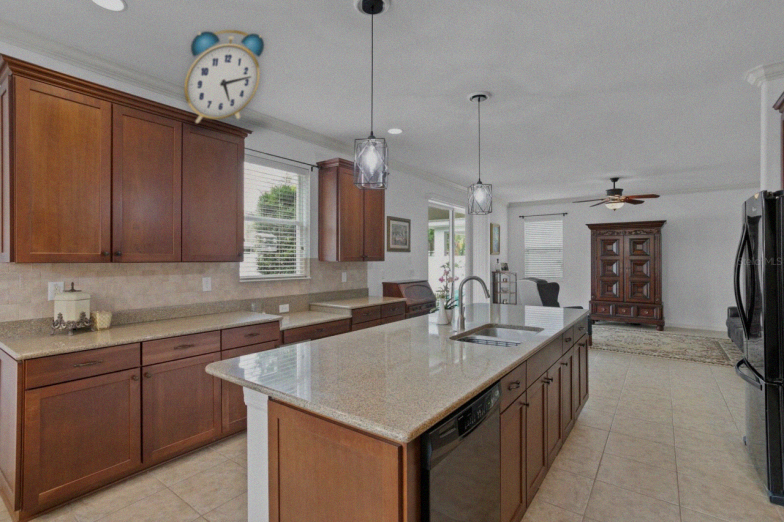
5:13
